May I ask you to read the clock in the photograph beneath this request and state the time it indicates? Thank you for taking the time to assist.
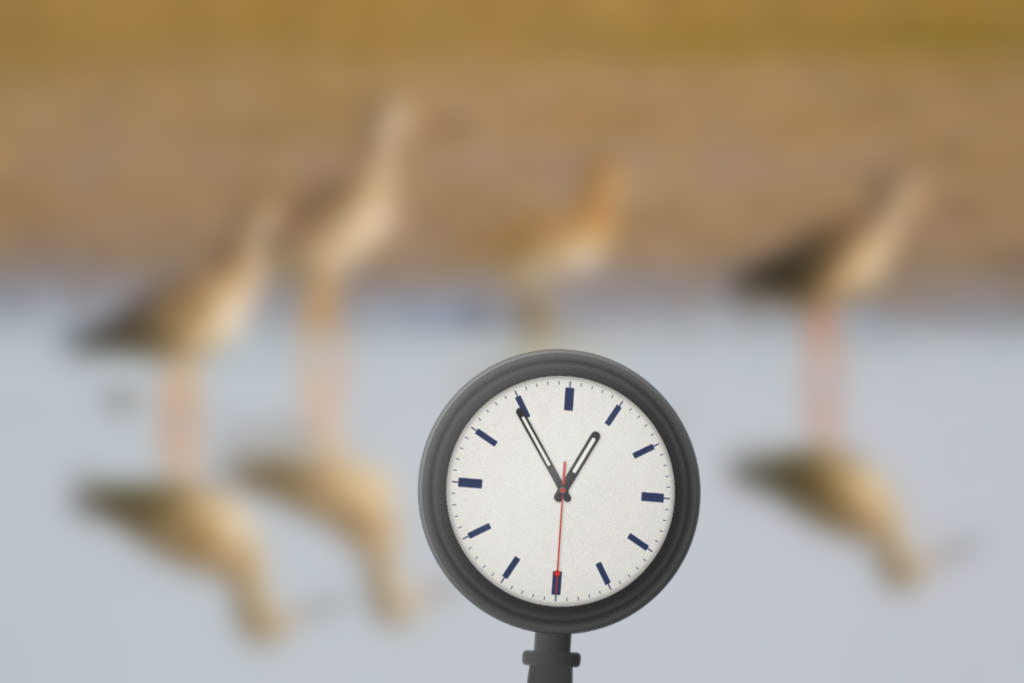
12:54:30
